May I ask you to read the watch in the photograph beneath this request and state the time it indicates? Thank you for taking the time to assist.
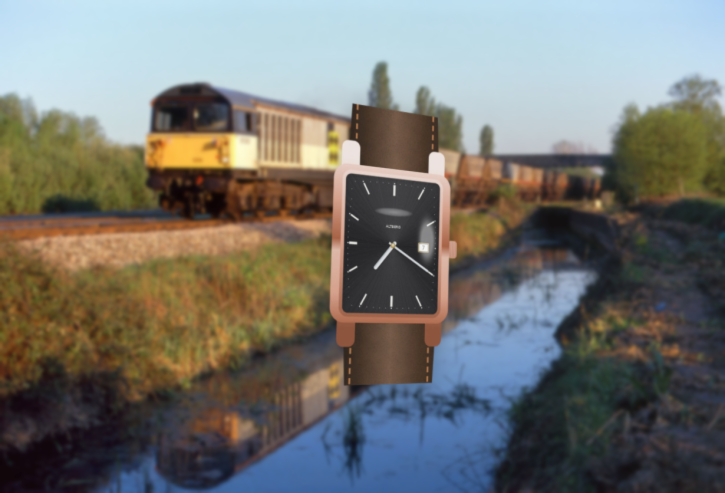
7:20
